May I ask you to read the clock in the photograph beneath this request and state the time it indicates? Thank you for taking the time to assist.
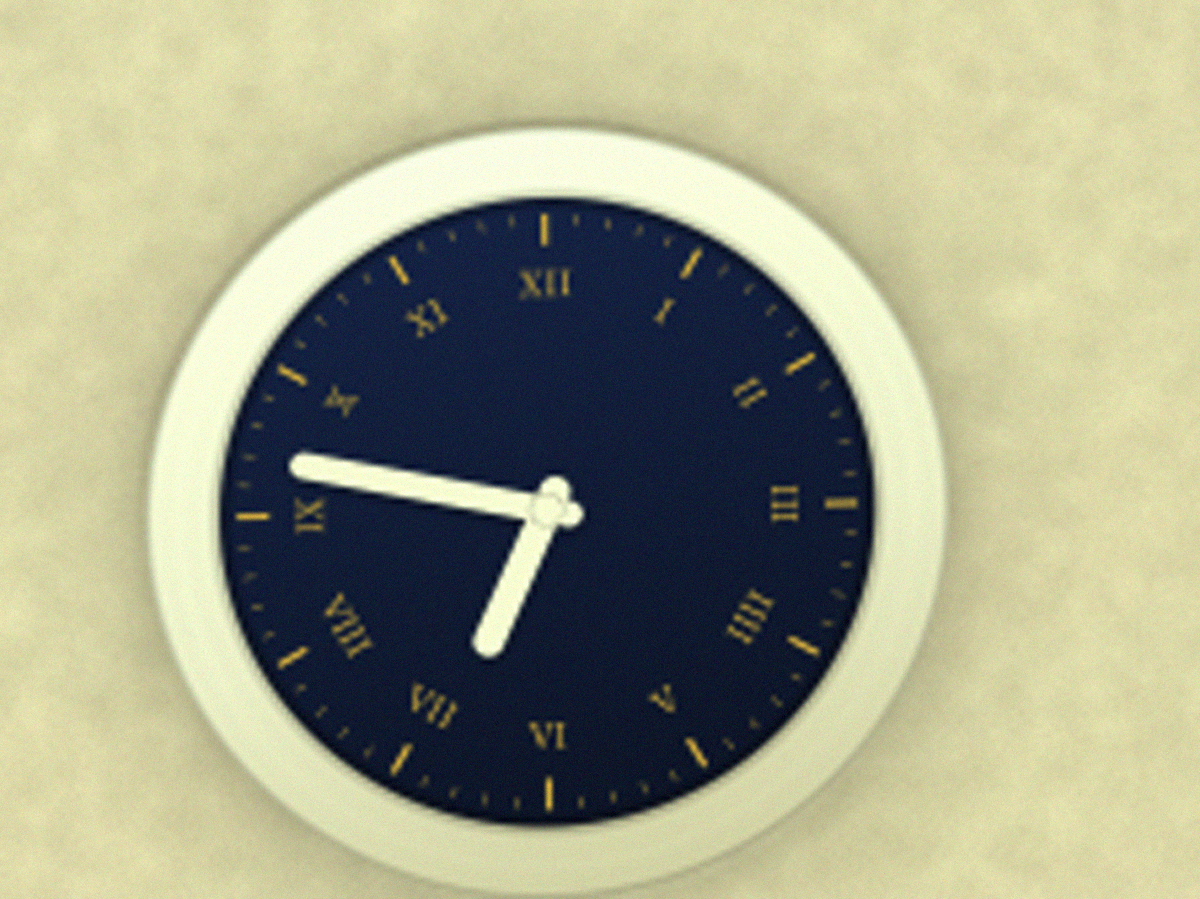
6:47
